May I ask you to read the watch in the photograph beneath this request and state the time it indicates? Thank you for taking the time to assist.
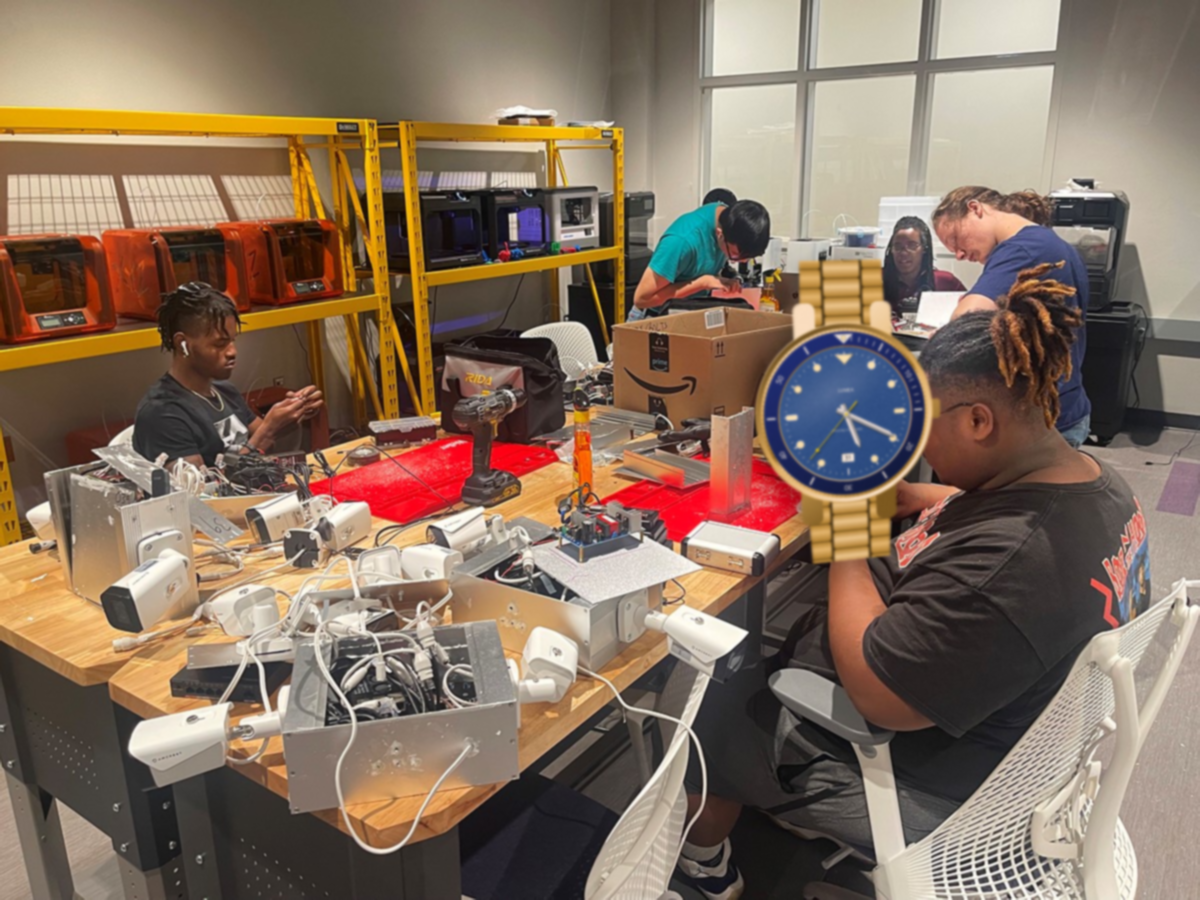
5:19:37
